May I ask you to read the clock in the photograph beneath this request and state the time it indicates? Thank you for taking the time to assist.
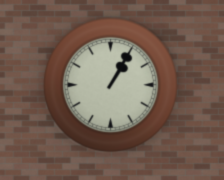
1:05
